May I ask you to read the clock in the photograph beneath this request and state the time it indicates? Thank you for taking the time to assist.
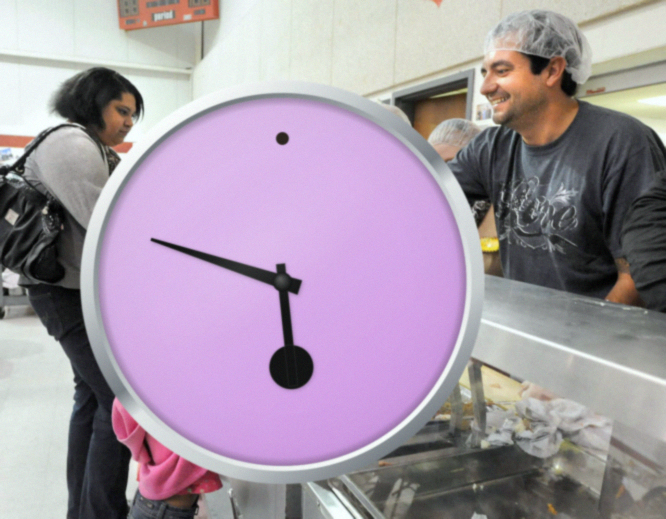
5:48
